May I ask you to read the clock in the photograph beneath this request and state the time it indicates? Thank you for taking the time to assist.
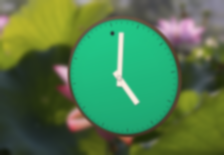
5:02
